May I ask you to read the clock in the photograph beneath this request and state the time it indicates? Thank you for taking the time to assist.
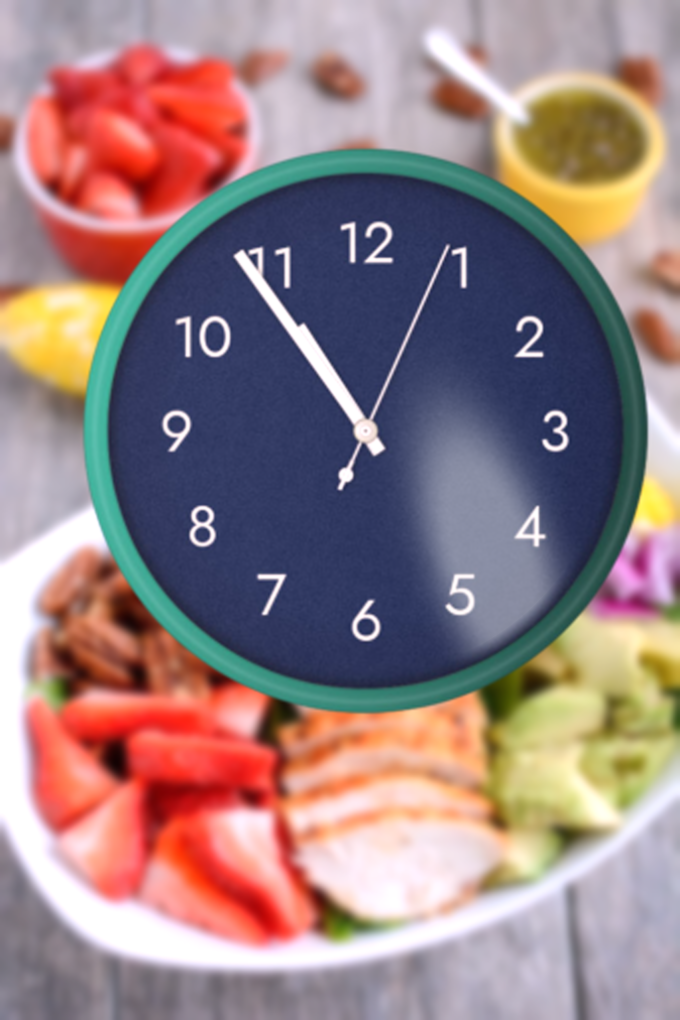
10:54:04
